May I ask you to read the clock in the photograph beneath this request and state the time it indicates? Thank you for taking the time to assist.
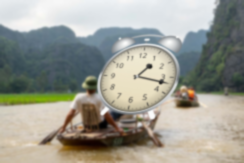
1:17
